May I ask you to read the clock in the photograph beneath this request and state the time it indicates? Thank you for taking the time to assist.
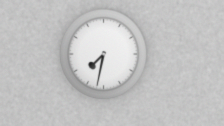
7:32
